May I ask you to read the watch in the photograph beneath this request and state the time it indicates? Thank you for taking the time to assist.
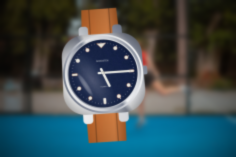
5:15
